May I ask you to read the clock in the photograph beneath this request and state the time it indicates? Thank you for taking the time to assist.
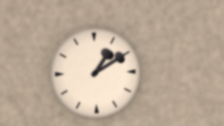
1:10
